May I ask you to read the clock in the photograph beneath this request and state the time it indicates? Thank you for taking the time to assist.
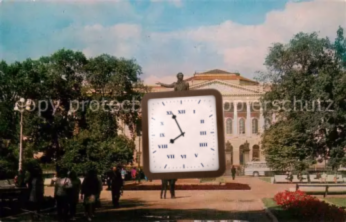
7:56
